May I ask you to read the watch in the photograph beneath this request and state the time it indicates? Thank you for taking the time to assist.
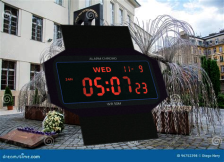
5:07:23
